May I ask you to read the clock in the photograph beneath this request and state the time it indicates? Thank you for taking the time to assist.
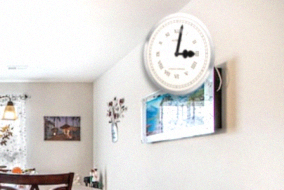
3:02
